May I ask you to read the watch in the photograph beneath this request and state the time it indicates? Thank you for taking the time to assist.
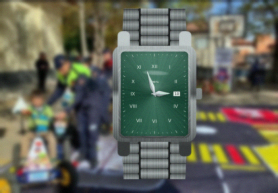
2:57
